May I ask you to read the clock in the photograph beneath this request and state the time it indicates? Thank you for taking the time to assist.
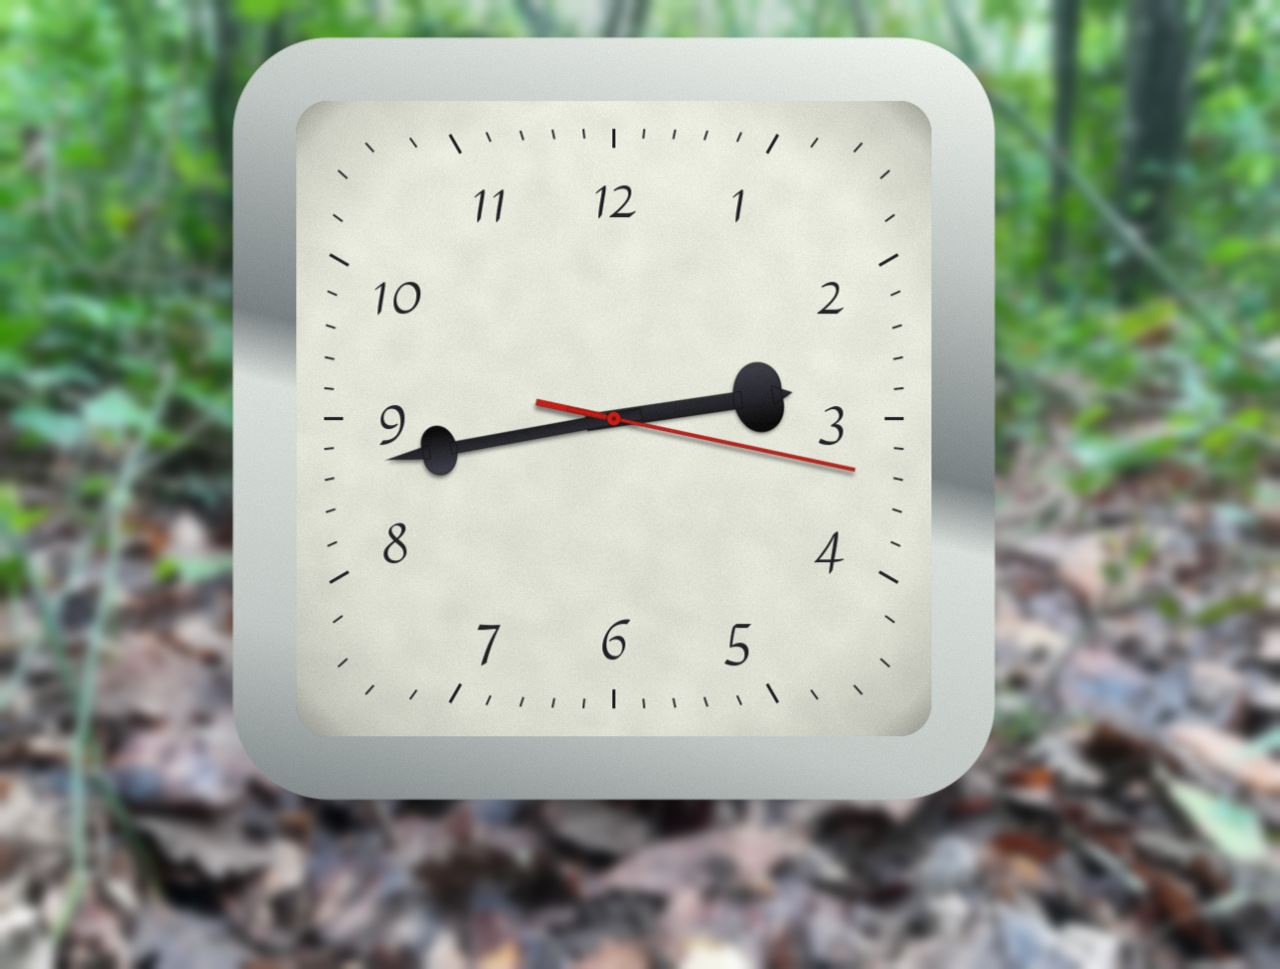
2:43:17
